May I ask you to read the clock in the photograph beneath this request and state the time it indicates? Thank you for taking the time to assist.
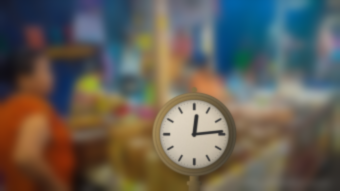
12:14
